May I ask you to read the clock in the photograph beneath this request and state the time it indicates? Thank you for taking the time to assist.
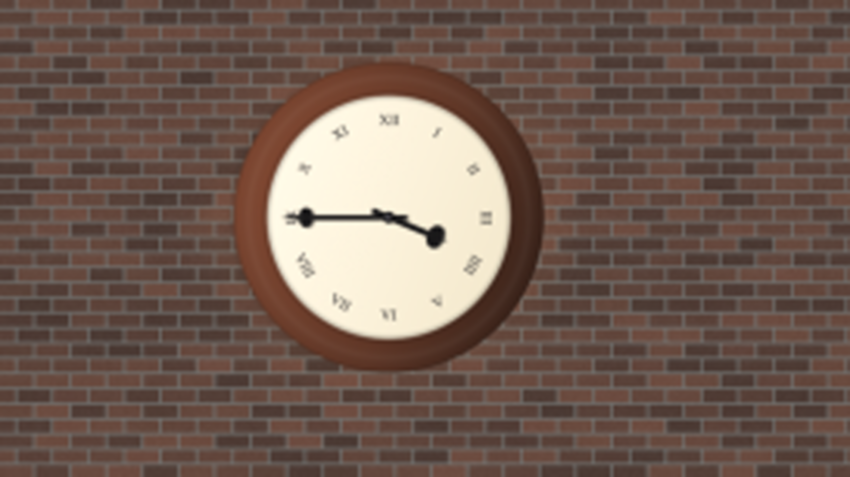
3:45
